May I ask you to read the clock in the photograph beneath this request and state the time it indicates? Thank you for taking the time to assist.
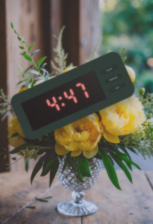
4:47
